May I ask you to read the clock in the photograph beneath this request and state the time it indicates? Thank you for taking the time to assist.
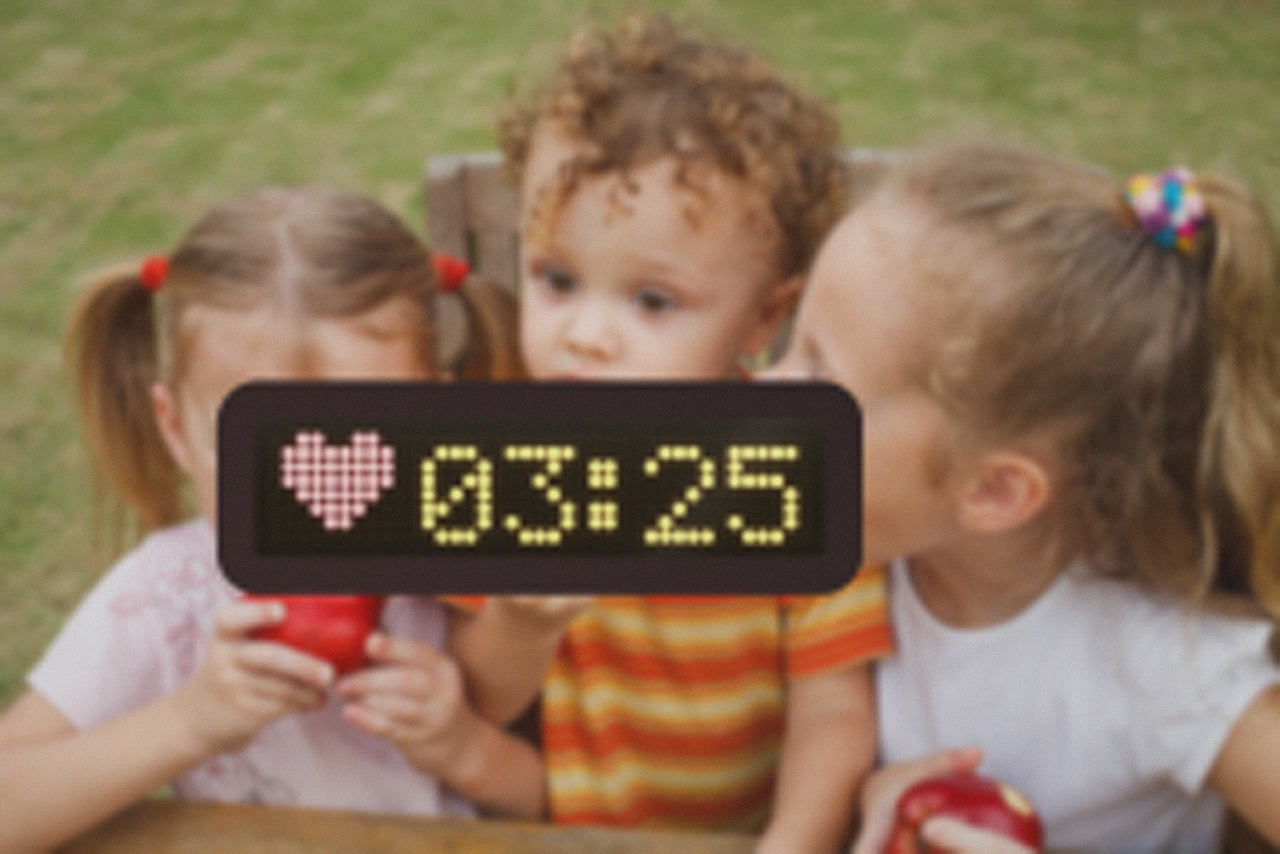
3:25
